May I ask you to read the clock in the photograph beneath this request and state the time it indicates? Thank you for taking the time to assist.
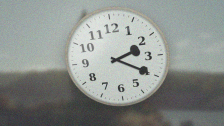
2:20
